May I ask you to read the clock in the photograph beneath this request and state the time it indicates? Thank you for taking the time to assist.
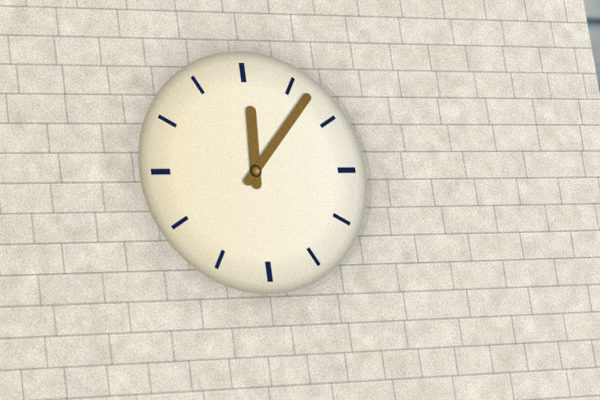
12:07
